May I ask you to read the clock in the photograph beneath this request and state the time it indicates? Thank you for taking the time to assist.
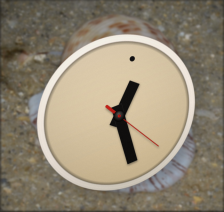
12:25:20
